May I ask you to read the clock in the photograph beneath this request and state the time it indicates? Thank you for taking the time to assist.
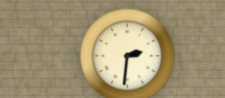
2:31
